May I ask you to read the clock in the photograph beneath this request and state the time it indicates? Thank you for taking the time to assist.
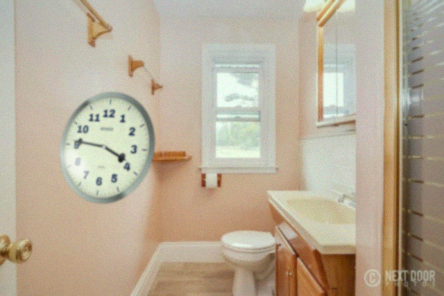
3:46
